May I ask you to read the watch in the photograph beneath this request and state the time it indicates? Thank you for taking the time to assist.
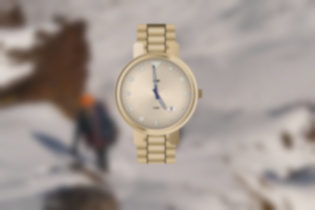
4:59
